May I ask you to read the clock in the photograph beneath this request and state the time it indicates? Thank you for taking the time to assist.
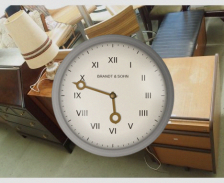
5:48
